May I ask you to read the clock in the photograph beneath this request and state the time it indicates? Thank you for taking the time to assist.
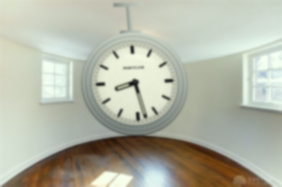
8:28
